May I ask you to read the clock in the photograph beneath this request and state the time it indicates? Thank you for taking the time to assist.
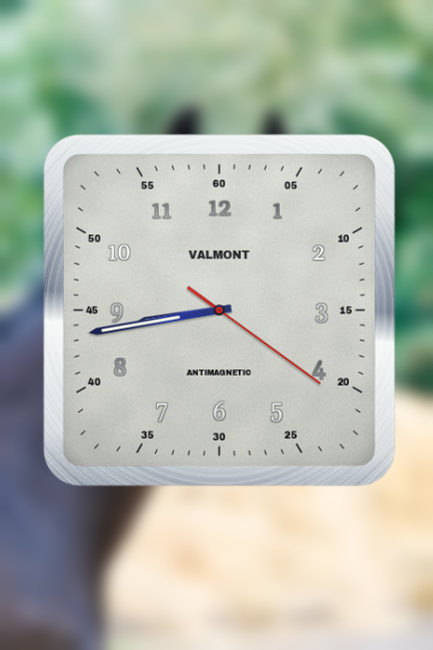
8:43:21
